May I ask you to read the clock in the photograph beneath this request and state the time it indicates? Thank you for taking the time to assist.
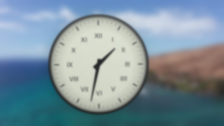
1:32
